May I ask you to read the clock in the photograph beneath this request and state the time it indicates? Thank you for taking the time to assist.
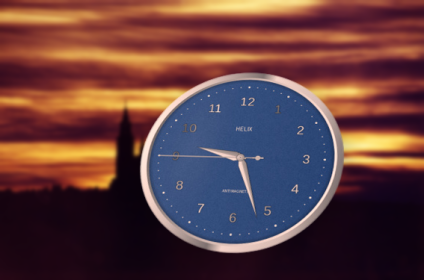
9:26:45
